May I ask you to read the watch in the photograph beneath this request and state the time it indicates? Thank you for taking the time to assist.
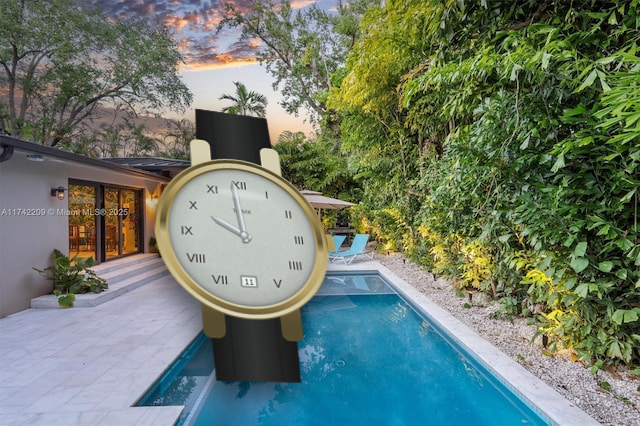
9:59
